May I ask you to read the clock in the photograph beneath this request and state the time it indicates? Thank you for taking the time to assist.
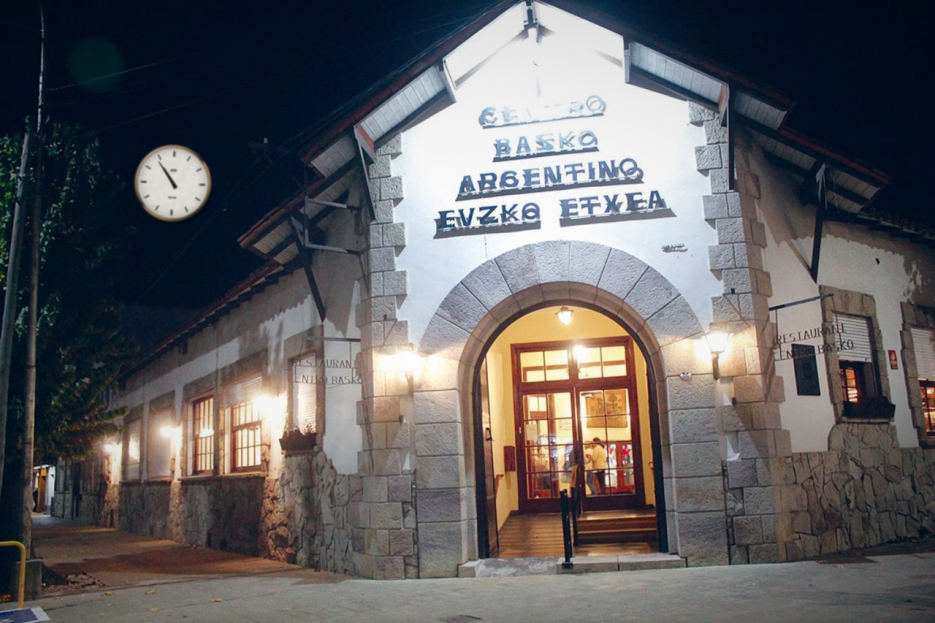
10:54
